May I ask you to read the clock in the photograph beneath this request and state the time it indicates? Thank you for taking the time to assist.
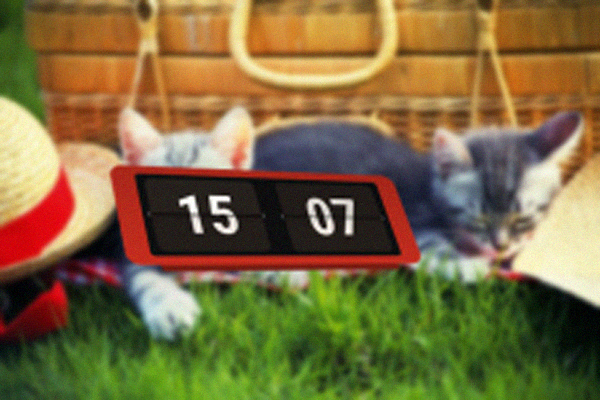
15:07
